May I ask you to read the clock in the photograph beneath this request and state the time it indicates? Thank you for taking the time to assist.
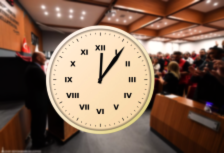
12:06
